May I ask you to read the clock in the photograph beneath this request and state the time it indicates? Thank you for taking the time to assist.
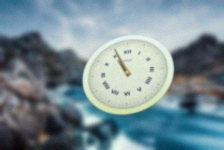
10:56
